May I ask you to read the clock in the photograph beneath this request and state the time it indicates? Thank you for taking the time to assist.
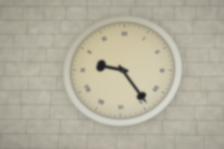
9:24
